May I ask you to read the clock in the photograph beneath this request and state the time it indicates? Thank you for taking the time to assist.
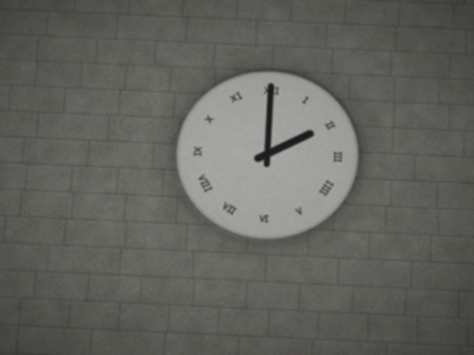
2:00
